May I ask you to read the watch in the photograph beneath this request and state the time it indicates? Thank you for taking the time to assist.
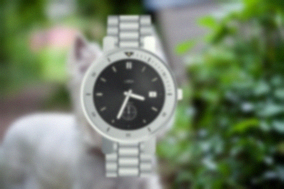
3:34
